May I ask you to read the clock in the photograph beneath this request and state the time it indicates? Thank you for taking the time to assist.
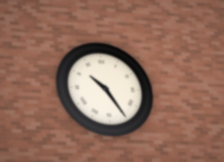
10:25
